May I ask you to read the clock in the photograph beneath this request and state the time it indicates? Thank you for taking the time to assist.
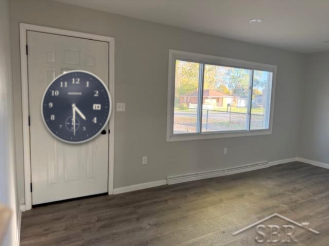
4:29
